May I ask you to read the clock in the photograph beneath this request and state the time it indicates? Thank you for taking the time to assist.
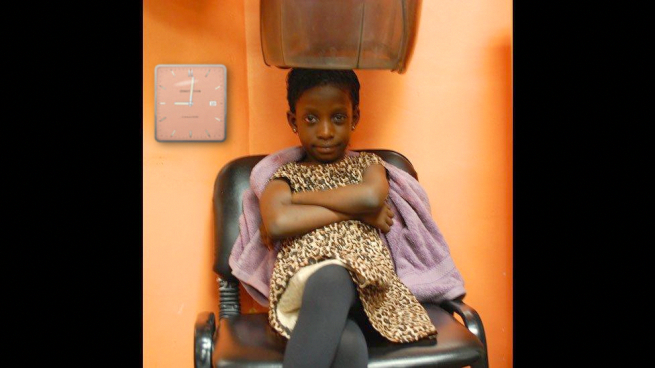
9:01
